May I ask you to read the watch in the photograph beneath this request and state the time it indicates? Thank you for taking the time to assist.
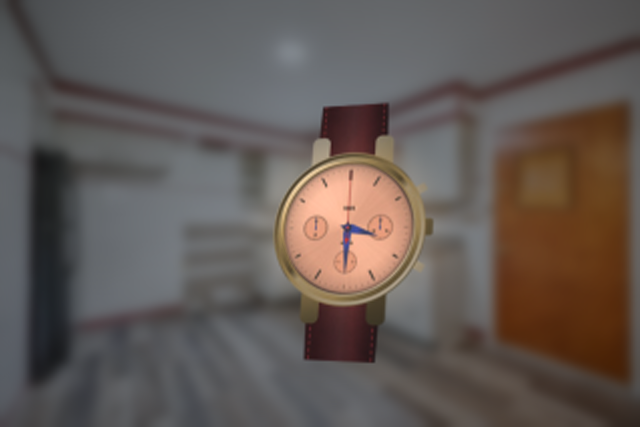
3:30
